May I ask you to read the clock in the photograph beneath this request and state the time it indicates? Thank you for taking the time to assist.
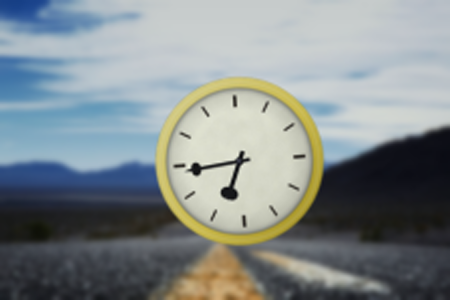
6:44
